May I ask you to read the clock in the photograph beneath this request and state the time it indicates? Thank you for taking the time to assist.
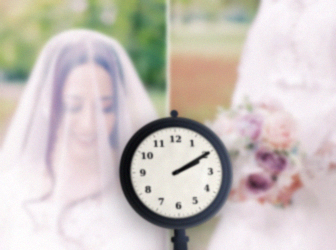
2:10
